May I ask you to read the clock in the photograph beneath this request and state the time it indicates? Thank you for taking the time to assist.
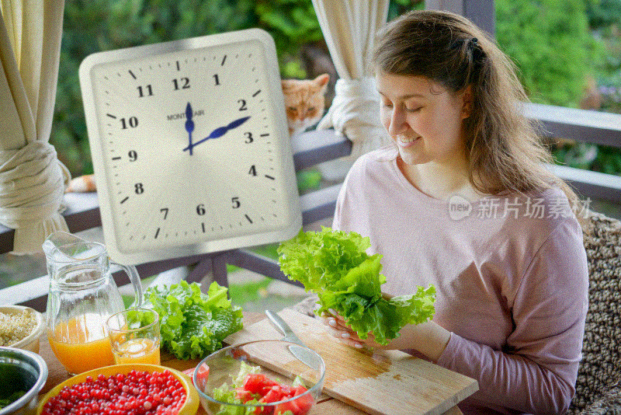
12:12
